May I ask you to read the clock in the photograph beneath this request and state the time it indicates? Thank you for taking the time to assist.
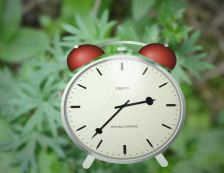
2:37
